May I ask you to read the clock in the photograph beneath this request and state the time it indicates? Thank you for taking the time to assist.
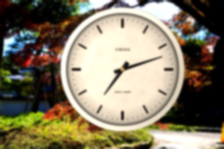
7:12
